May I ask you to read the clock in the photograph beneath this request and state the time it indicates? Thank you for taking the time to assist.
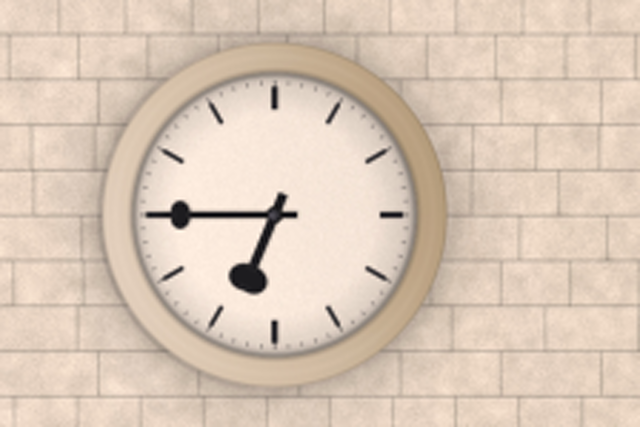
6:45
